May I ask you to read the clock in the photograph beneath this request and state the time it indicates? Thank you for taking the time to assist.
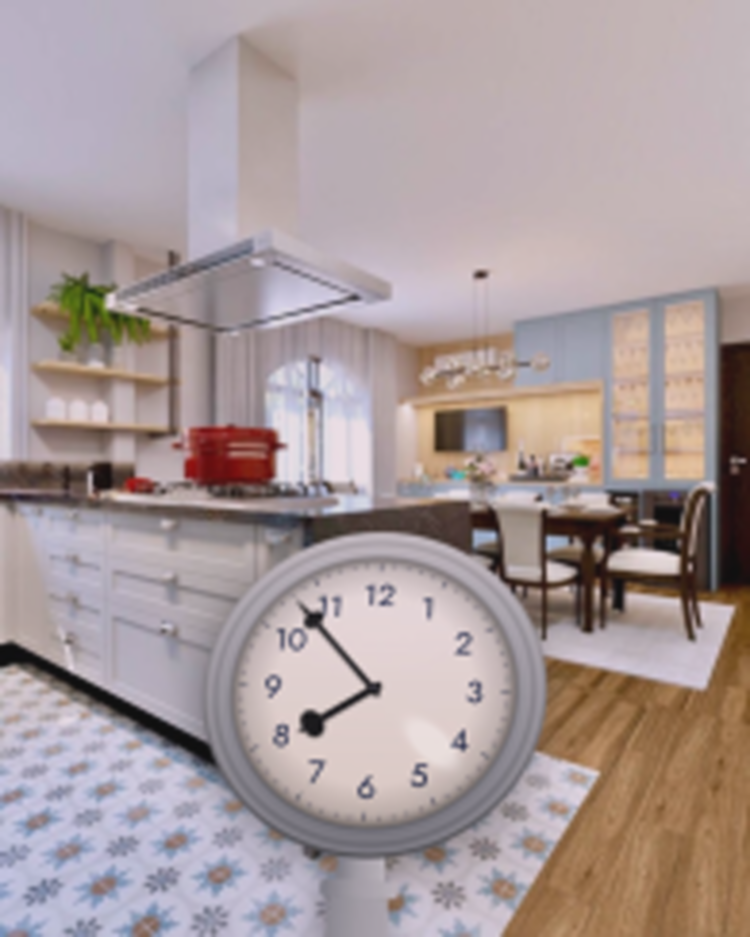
7:53
